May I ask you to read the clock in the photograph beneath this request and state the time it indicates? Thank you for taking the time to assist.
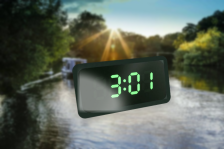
3:01
